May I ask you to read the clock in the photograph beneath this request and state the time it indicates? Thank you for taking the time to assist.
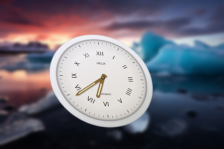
6:39
